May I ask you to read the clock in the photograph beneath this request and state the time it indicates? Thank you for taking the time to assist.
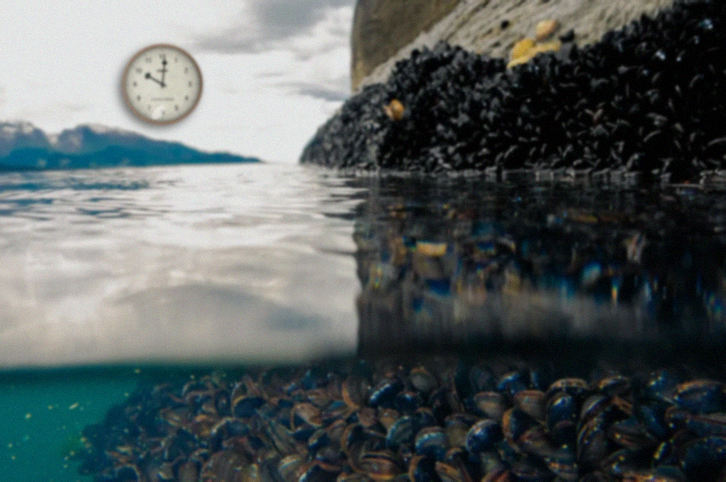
10:01
